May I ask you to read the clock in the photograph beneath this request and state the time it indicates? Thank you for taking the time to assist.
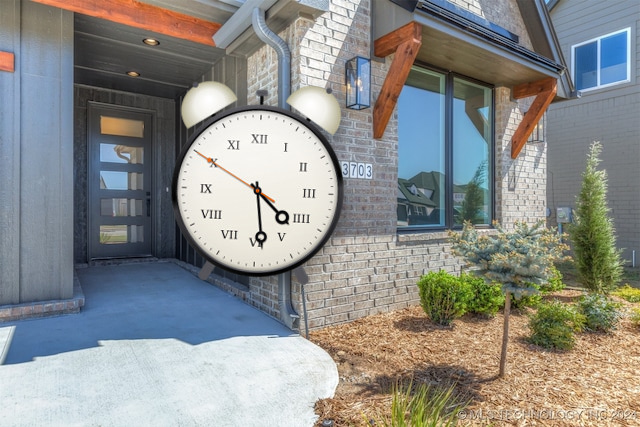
4:28:50
